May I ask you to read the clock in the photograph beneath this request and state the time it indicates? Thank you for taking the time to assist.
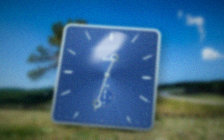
12:32
